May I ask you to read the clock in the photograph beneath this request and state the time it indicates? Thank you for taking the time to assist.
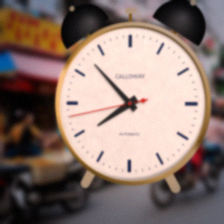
7:52:43
